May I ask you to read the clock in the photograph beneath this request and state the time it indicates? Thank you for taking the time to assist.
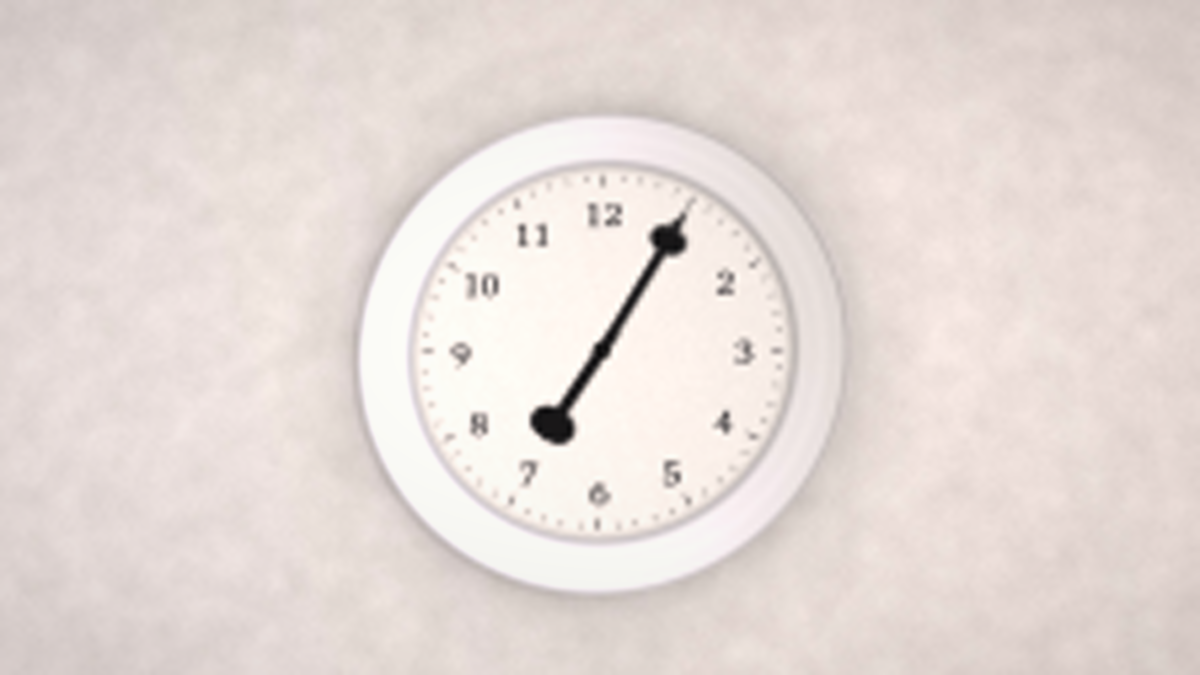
7:05
